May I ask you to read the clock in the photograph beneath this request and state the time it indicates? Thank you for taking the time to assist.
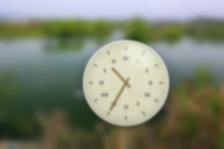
10:35
